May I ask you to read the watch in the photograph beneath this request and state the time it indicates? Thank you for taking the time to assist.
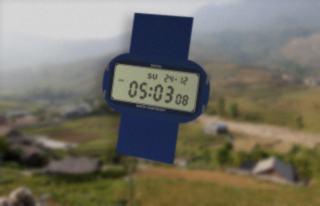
5:03:08
